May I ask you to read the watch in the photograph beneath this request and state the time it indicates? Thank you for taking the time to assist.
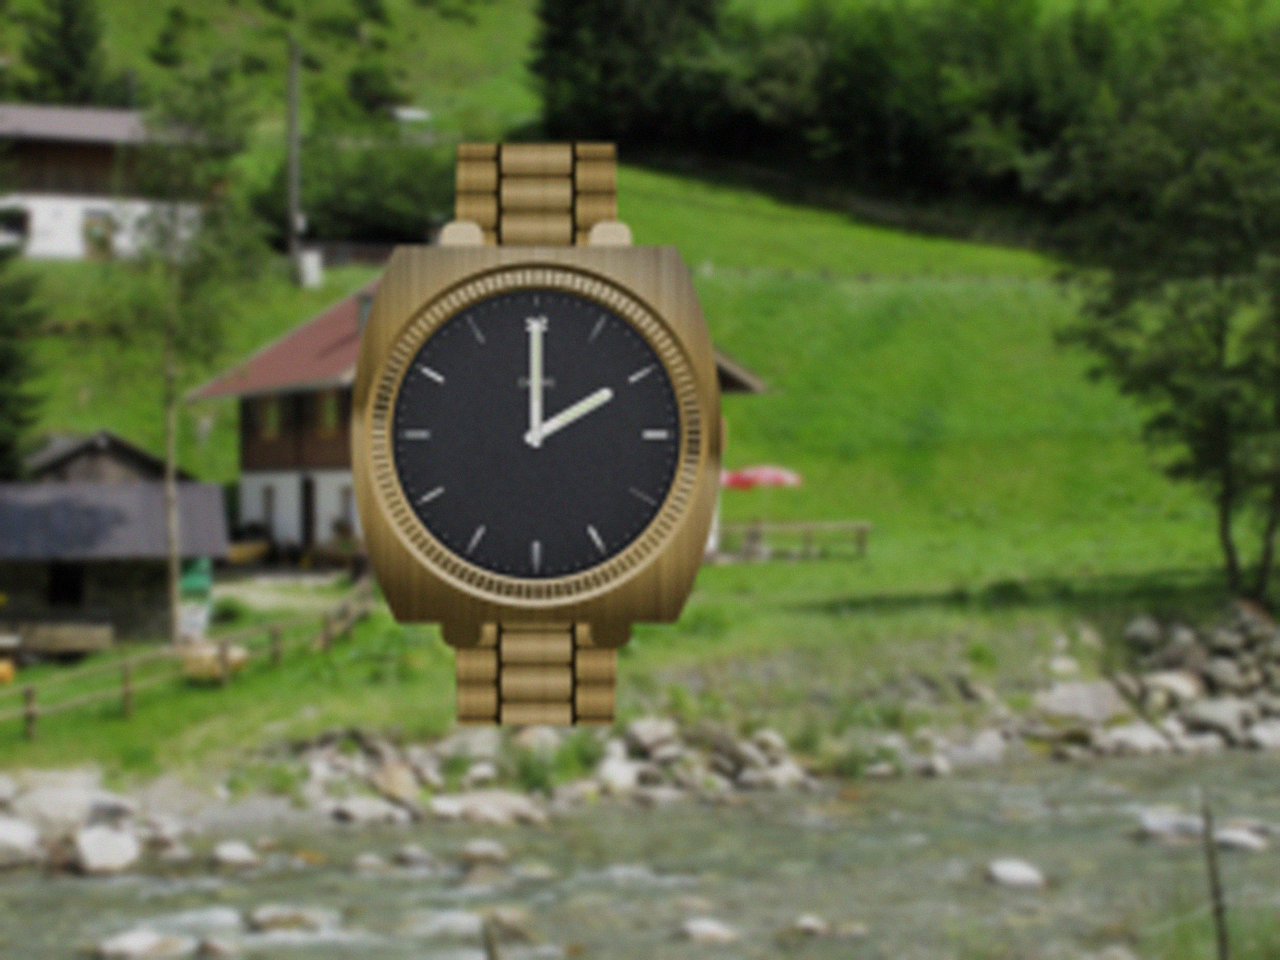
2:00
